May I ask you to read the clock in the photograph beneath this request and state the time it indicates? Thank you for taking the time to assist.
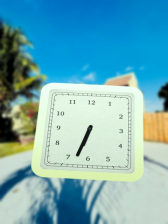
6:33
